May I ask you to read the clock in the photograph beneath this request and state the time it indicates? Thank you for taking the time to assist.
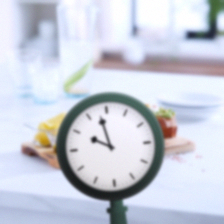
9:58
